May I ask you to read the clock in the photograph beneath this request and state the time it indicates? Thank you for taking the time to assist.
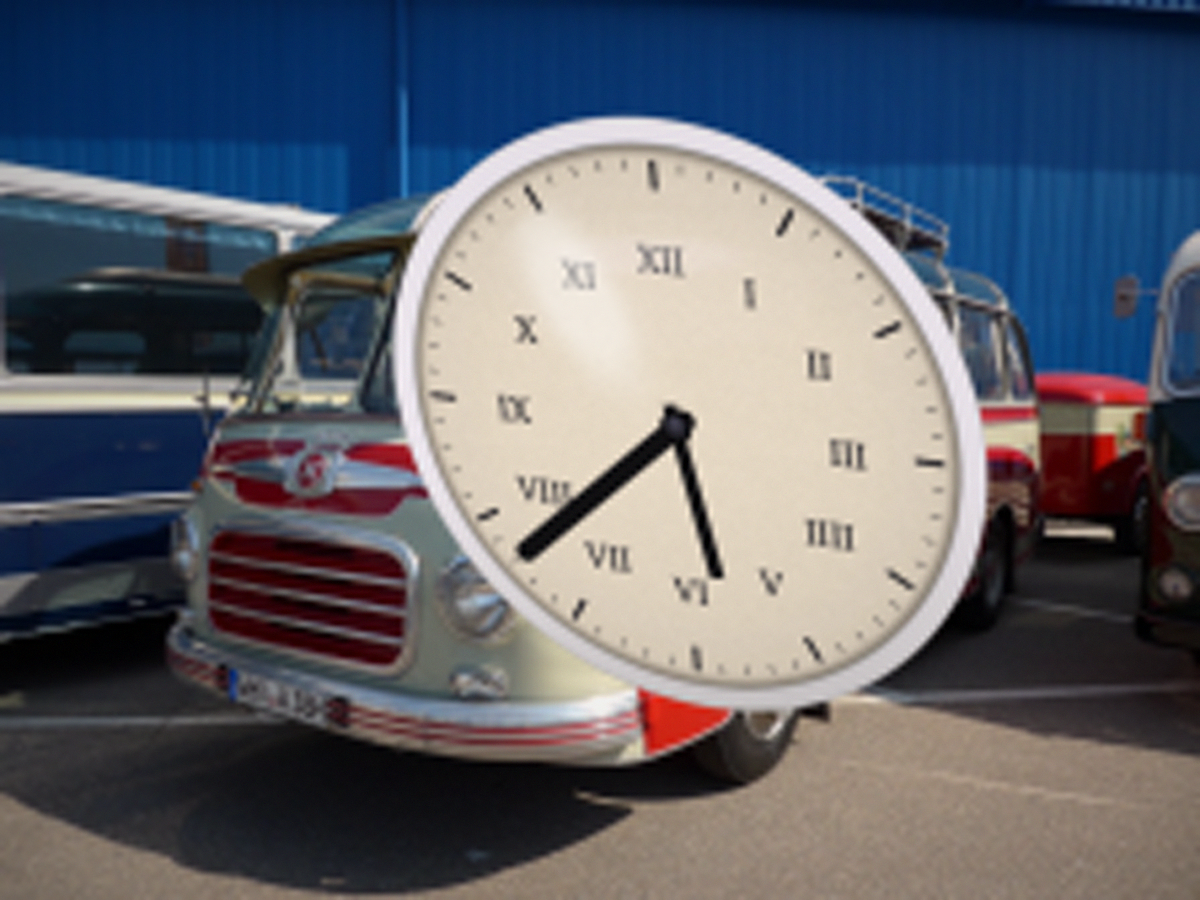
5:38
